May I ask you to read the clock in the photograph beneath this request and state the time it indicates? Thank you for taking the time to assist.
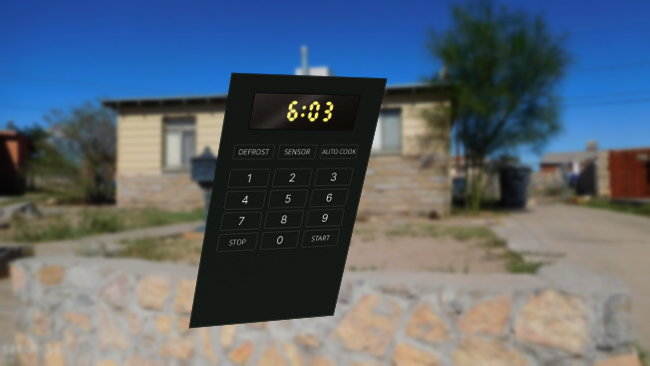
6:03
